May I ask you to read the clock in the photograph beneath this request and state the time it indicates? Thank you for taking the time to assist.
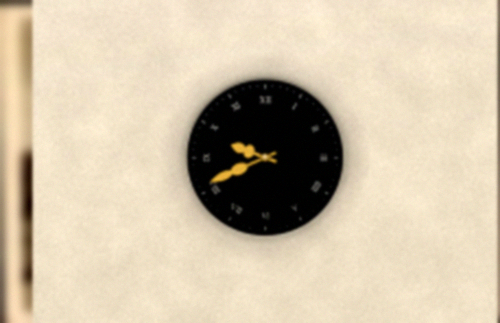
9:41
